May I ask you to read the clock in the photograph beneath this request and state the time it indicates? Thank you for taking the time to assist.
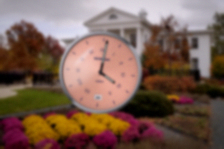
4:01
